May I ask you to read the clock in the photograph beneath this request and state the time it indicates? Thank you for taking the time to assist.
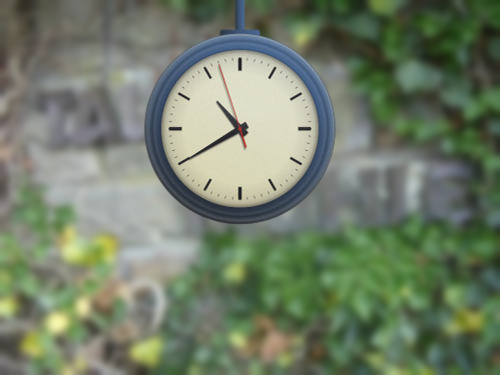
10:39:57
